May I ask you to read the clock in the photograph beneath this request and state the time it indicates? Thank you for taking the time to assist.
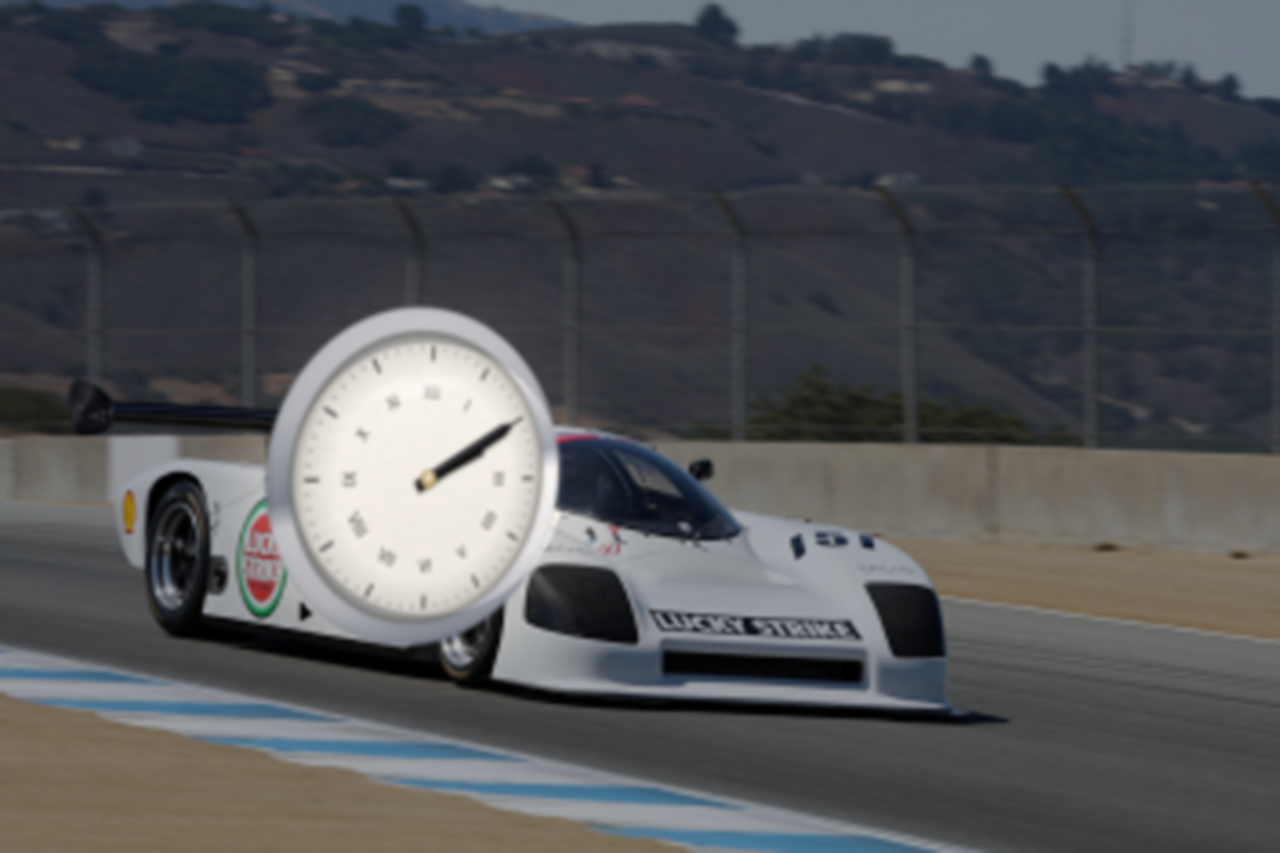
2:10
